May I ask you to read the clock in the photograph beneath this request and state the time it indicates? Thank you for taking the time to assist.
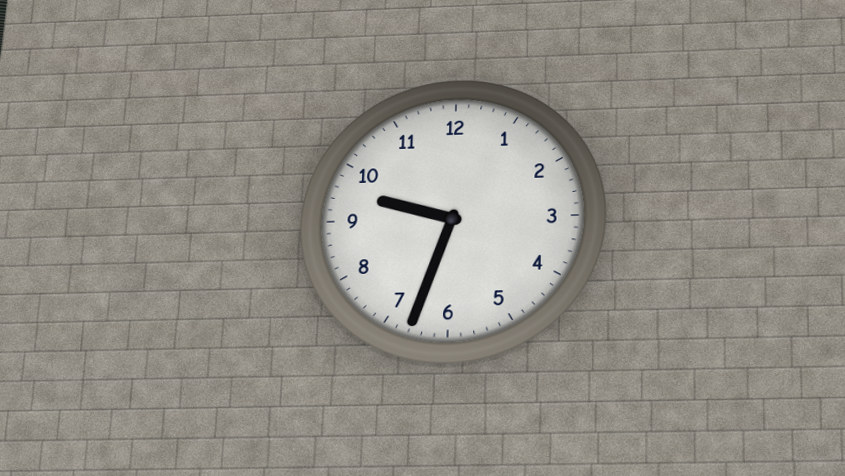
9:33
